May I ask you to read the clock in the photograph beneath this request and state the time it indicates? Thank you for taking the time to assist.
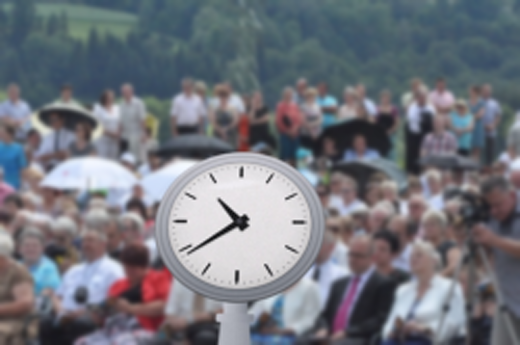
10:39
